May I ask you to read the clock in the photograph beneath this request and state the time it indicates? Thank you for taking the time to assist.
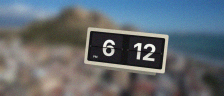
6:12
